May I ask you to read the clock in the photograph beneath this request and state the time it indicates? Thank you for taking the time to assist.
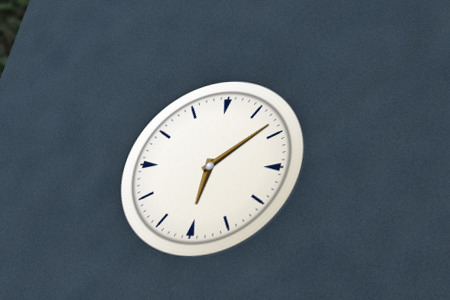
6:08
